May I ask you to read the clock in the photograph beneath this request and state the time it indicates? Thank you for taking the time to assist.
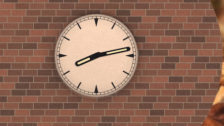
8:13
